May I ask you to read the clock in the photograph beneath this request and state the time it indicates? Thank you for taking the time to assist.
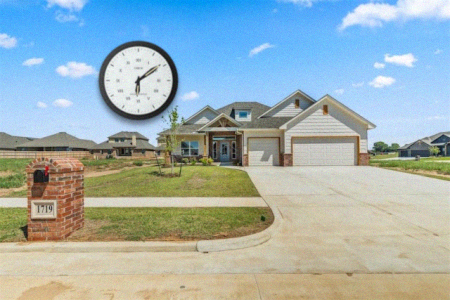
6:09
